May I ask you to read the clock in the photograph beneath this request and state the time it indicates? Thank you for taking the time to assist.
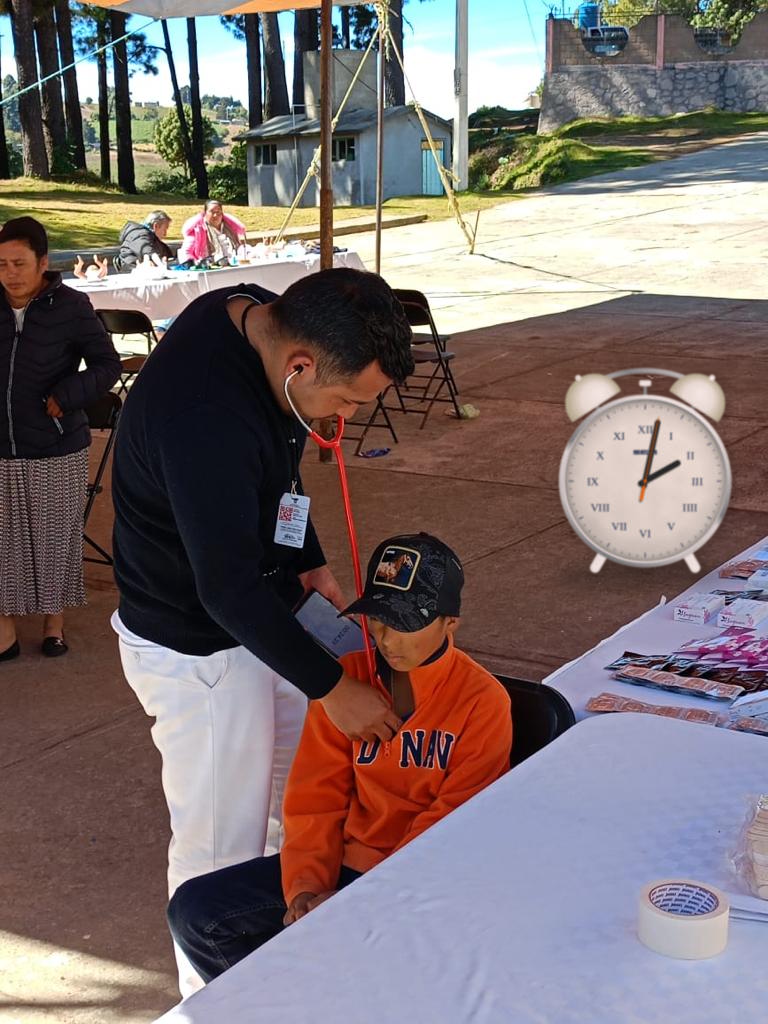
2:02:02
